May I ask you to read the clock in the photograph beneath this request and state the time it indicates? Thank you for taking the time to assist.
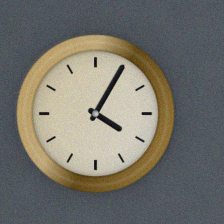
4:05
